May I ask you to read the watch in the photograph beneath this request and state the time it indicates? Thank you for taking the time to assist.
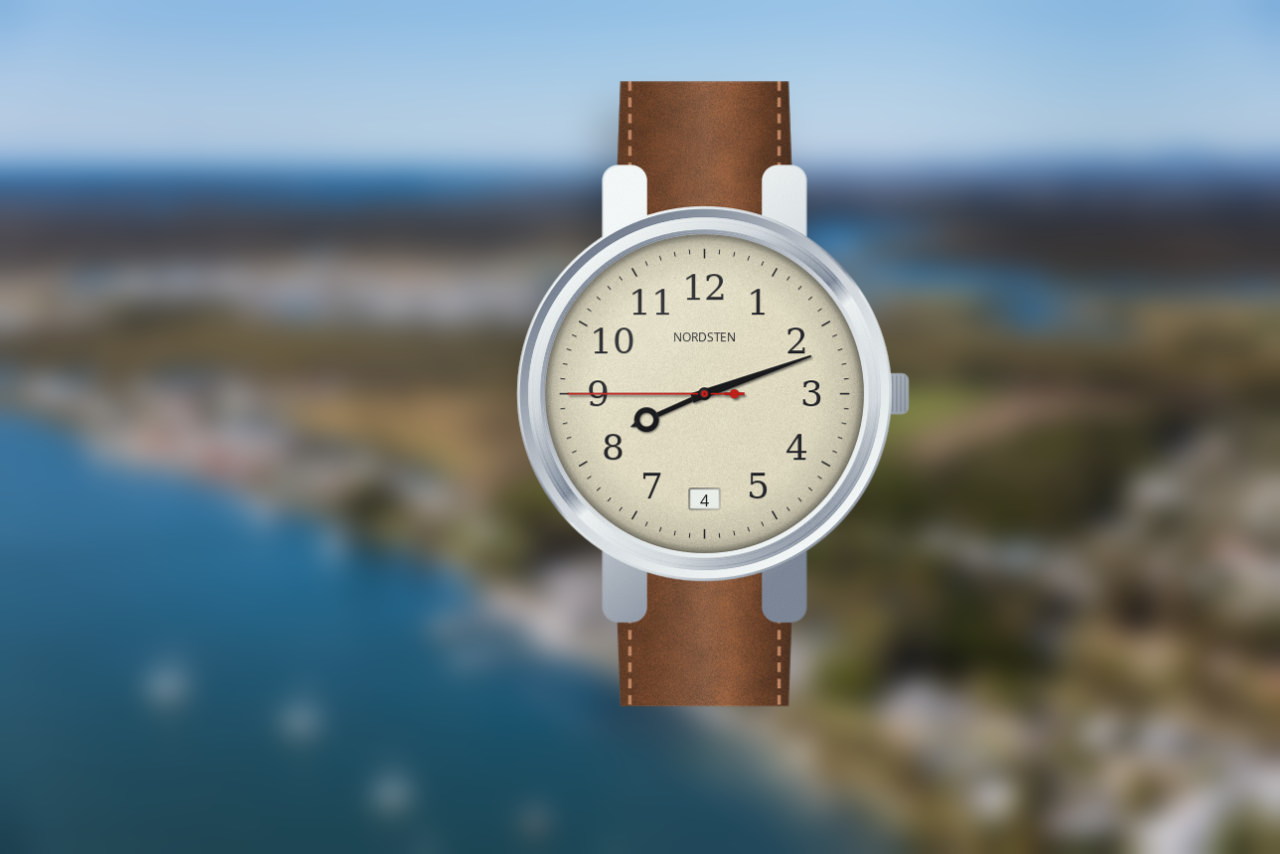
8:11:45
